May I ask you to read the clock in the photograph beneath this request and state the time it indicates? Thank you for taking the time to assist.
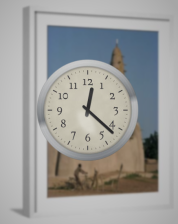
12:22
